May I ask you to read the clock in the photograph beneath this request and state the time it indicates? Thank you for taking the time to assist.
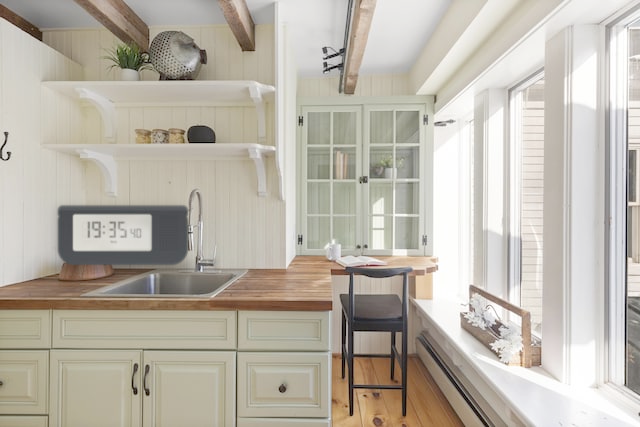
19:35
